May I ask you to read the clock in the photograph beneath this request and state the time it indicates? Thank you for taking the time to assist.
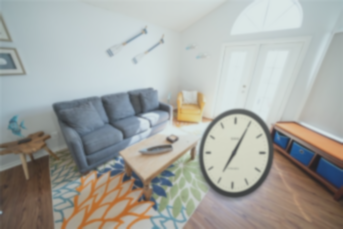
7:05
